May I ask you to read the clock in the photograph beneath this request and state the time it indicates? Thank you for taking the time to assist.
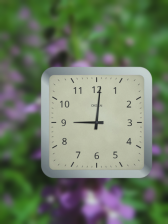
9:01
